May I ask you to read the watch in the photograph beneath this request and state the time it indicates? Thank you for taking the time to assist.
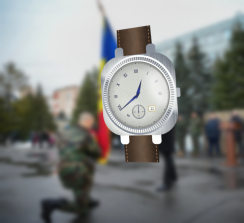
12:39
